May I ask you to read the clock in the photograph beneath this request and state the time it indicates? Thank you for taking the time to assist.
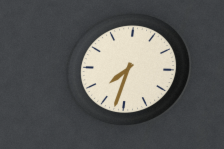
7:32
